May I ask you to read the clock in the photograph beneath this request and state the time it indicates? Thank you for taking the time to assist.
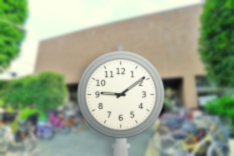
9:09
